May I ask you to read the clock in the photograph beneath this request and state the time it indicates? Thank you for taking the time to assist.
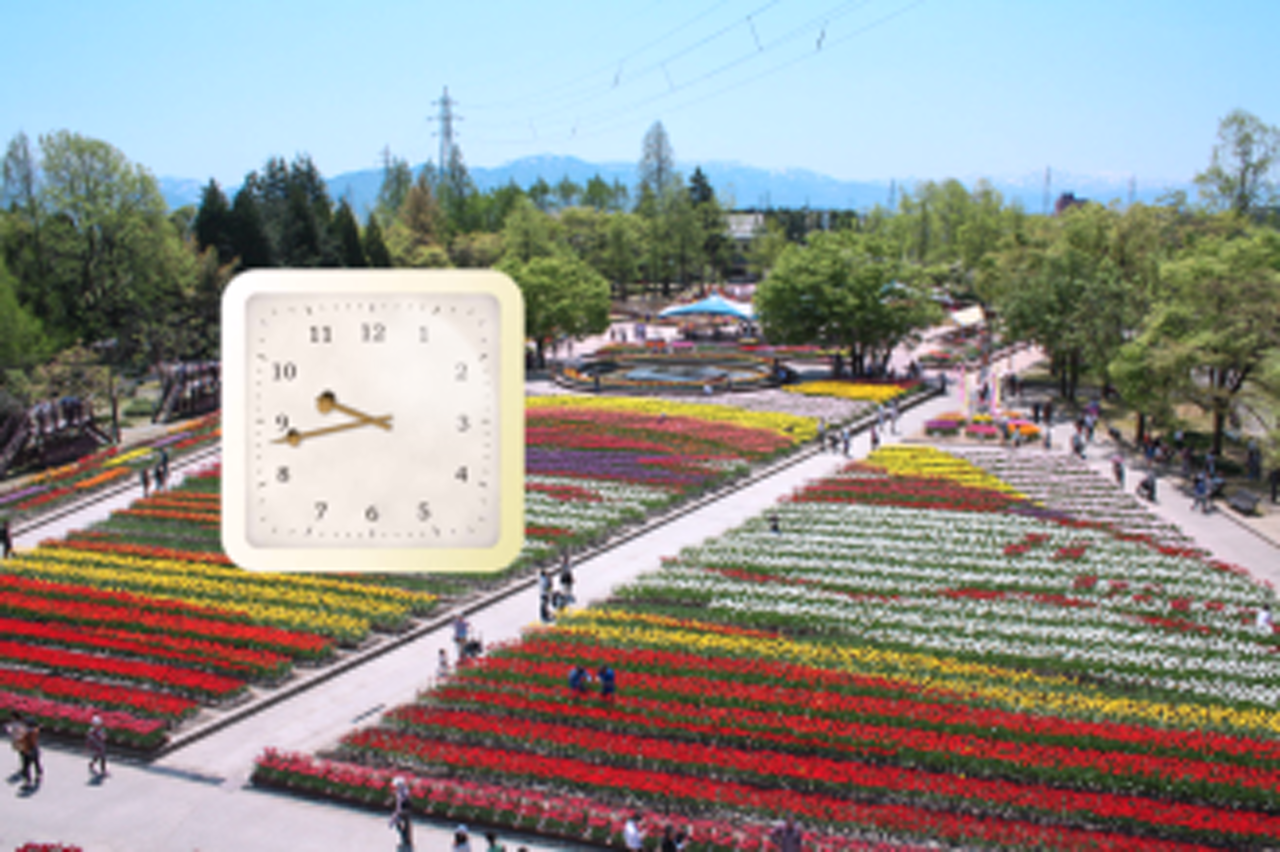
9:43
